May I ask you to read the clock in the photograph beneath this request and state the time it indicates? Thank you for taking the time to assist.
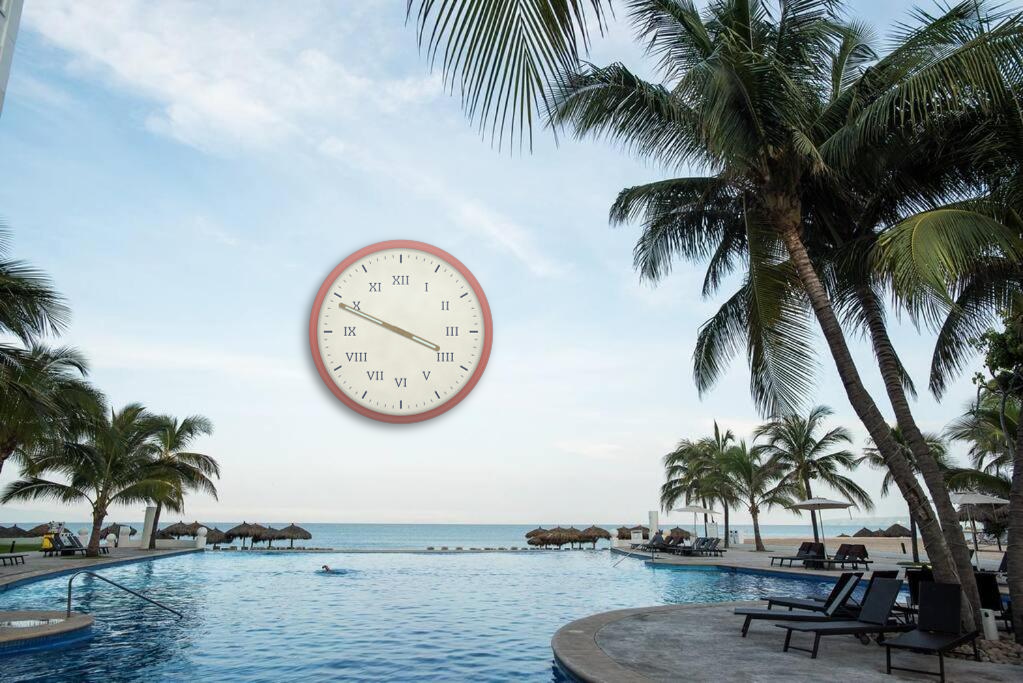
3:49
